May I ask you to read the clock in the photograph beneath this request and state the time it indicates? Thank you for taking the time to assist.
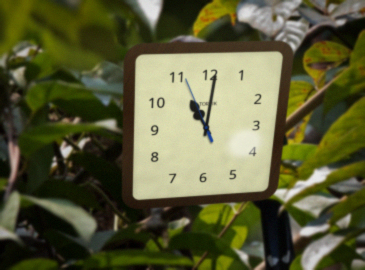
11:00:56
